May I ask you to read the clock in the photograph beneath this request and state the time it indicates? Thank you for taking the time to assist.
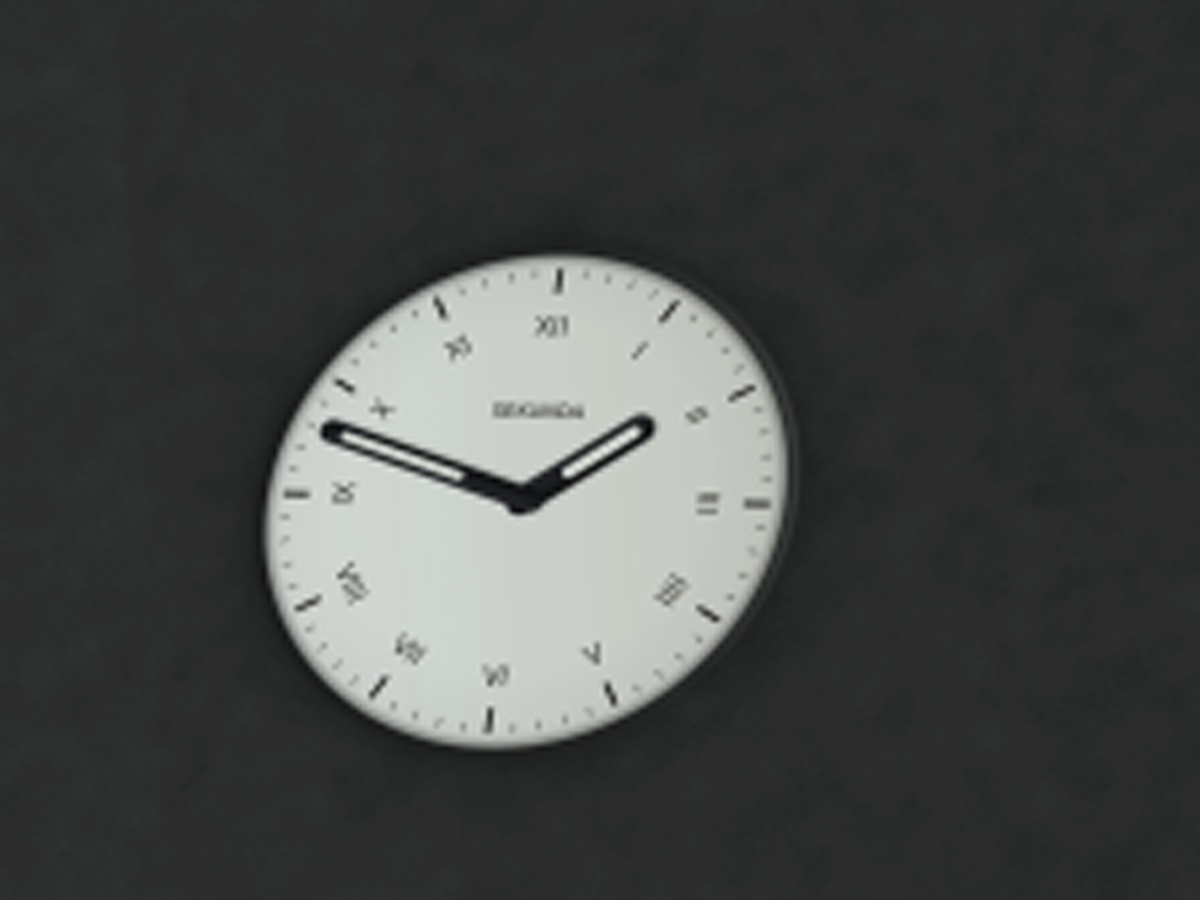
1:48
